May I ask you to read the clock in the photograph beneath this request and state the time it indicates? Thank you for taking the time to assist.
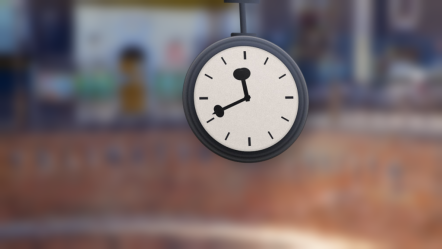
11:41
